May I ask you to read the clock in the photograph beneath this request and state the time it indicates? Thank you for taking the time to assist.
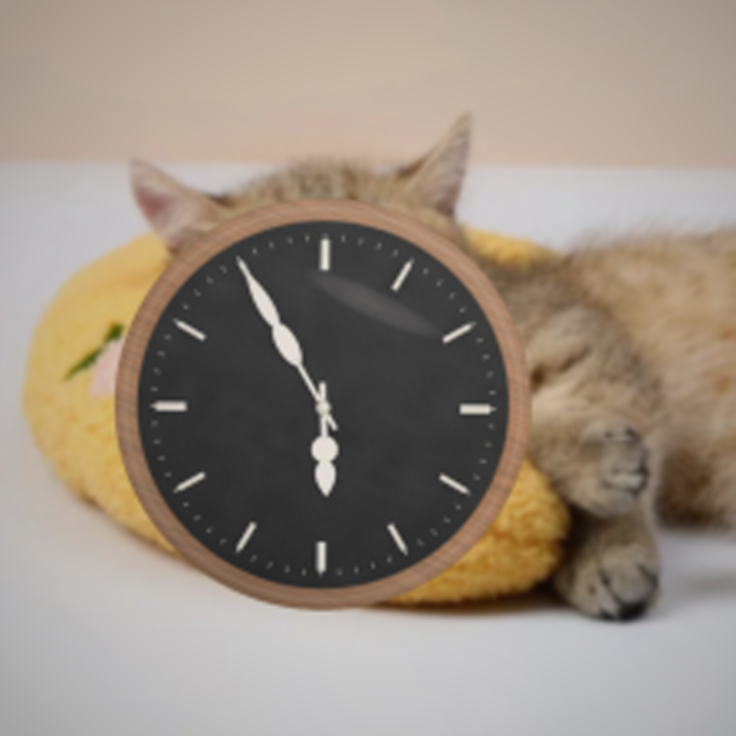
5:55
